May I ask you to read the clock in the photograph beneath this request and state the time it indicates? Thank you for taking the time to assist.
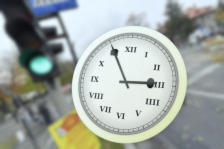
2:55
